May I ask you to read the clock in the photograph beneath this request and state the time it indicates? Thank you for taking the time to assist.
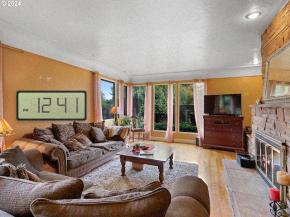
12:41
